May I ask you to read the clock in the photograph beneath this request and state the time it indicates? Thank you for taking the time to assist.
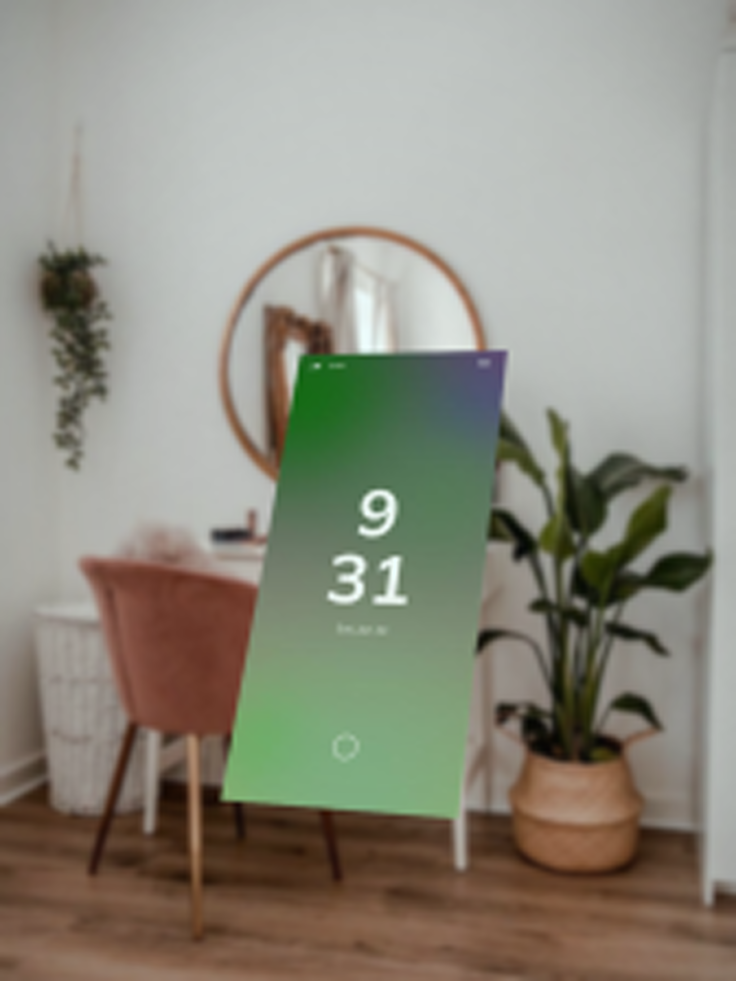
9:31
